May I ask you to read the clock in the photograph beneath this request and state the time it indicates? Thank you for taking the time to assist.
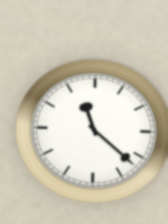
11:22
